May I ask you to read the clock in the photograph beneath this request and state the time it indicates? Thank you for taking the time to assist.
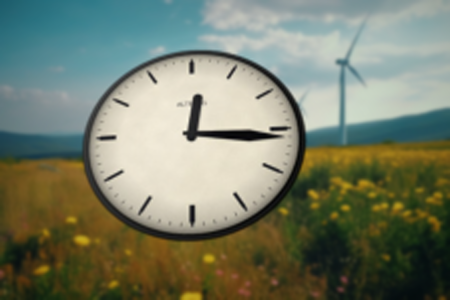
12:16
